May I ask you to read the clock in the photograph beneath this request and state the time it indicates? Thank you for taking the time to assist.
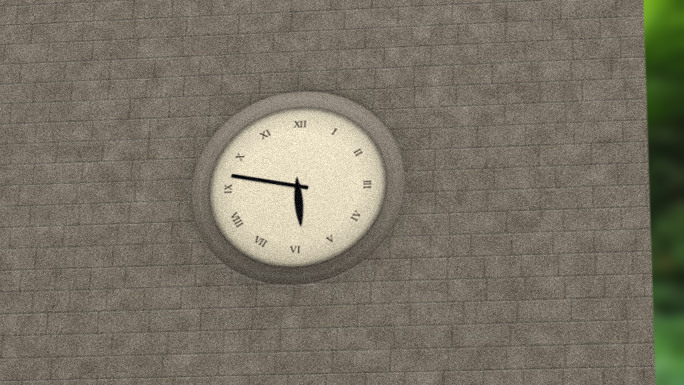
5:47
